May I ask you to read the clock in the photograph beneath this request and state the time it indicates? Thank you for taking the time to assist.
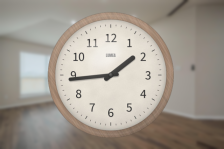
1:44
